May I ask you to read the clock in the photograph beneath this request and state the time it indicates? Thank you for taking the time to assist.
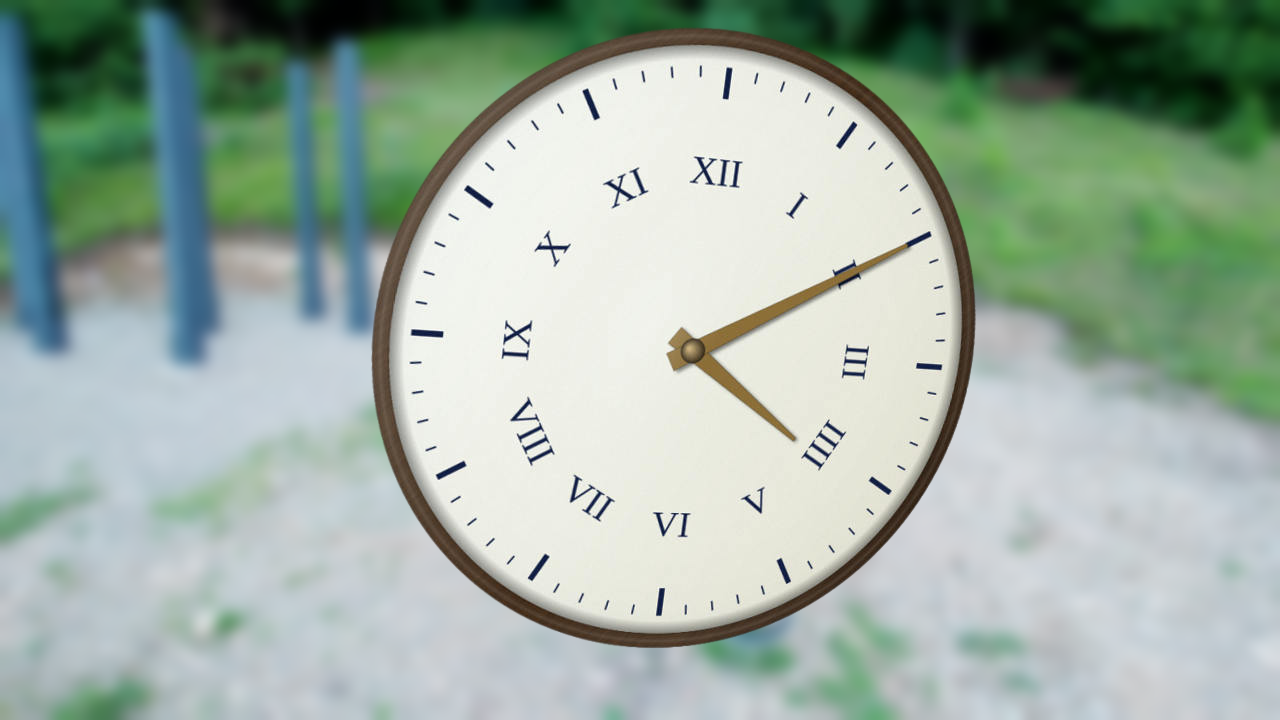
4:10
